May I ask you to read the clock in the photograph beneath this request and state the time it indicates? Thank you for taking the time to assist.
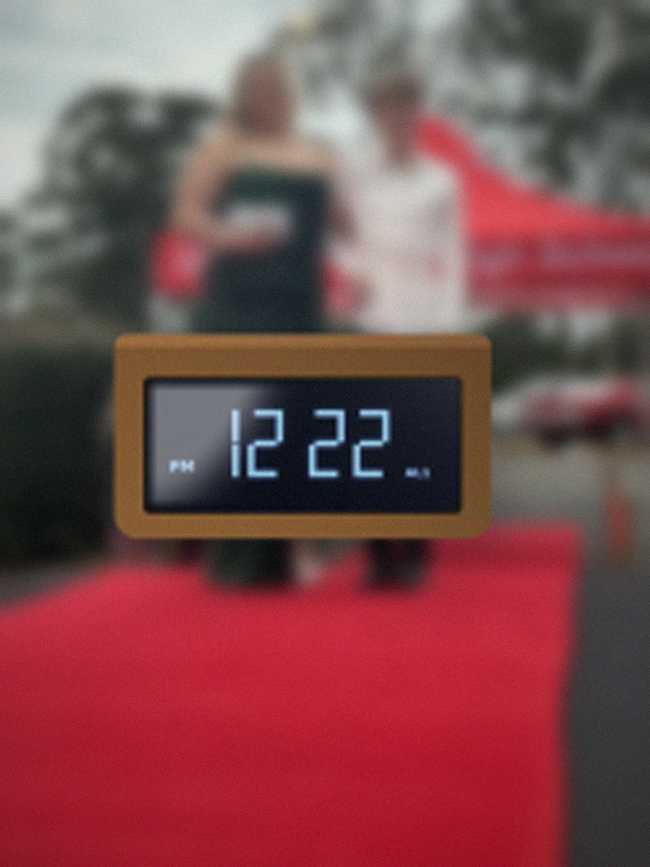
12:22
